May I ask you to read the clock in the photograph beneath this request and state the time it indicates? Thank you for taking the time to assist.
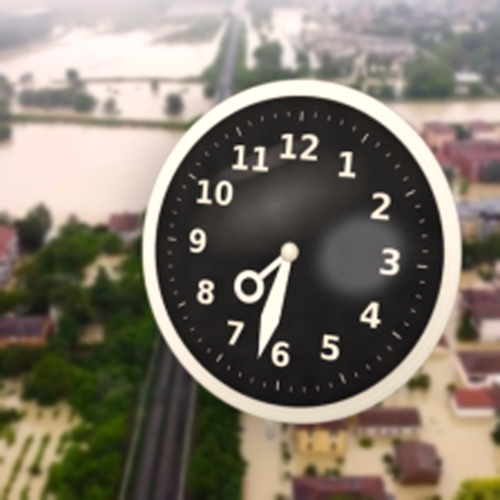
7:32
